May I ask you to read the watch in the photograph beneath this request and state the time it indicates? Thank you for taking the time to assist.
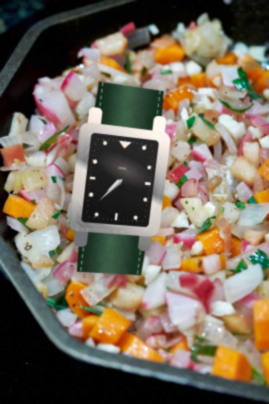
7:37
